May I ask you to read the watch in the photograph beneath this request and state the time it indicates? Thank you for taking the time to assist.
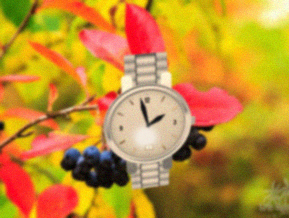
1:58
